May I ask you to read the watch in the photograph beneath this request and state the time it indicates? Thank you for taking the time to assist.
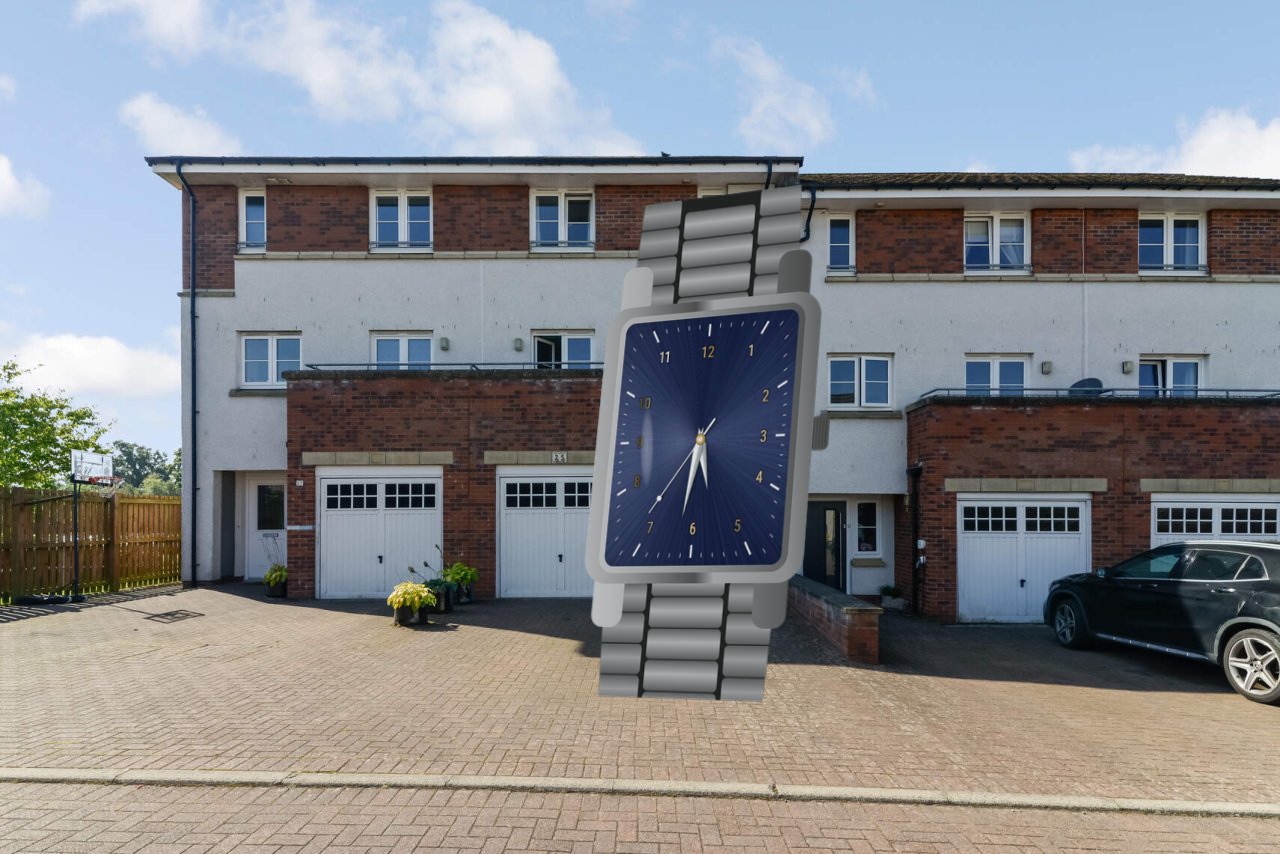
5:31:36
